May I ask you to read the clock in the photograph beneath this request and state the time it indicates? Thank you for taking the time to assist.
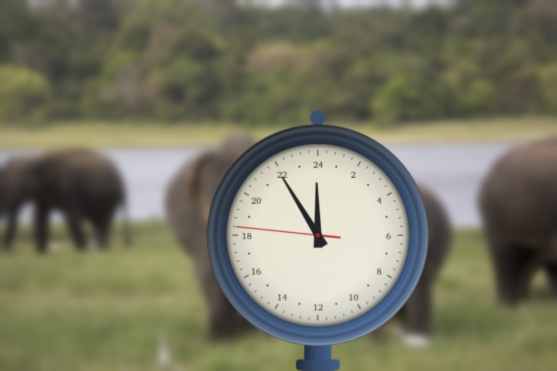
23:54:46
